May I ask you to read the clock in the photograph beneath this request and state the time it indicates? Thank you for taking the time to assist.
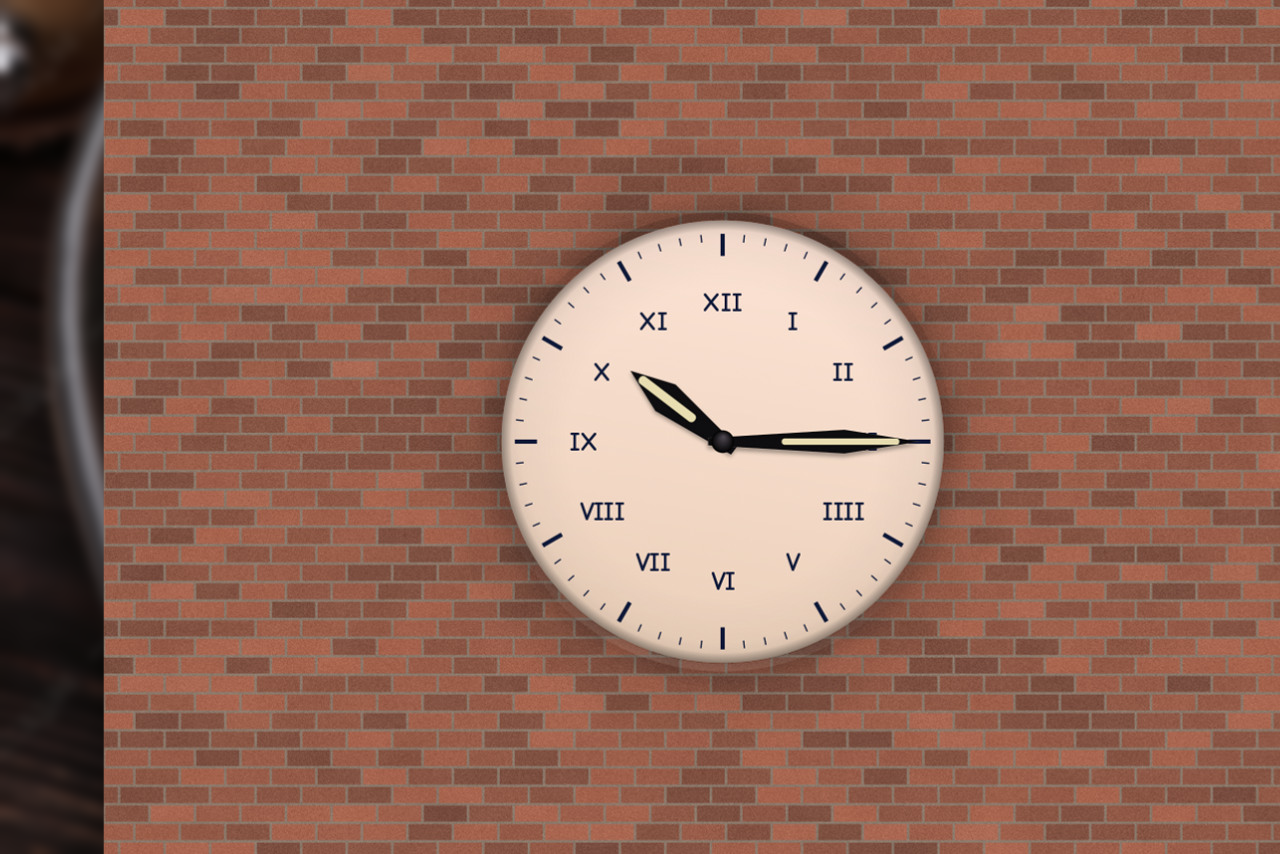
10:15
